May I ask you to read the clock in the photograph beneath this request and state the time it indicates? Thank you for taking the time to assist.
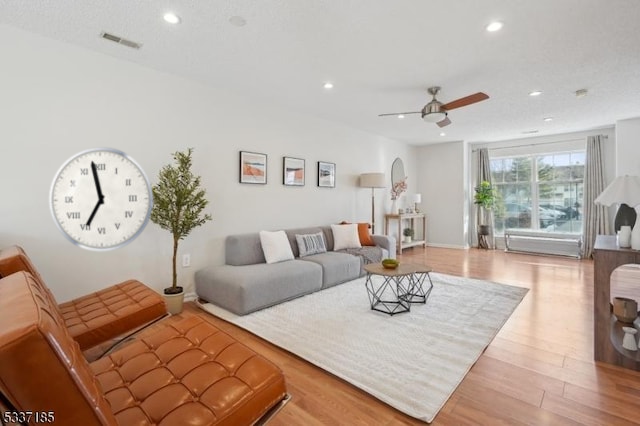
6:58
